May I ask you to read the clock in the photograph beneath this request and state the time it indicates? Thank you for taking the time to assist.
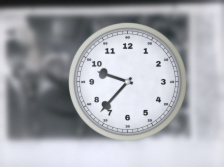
9:37
